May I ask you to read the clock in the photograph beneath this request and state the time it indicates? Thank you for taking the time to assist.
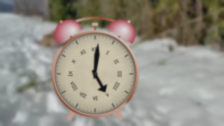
5:01
